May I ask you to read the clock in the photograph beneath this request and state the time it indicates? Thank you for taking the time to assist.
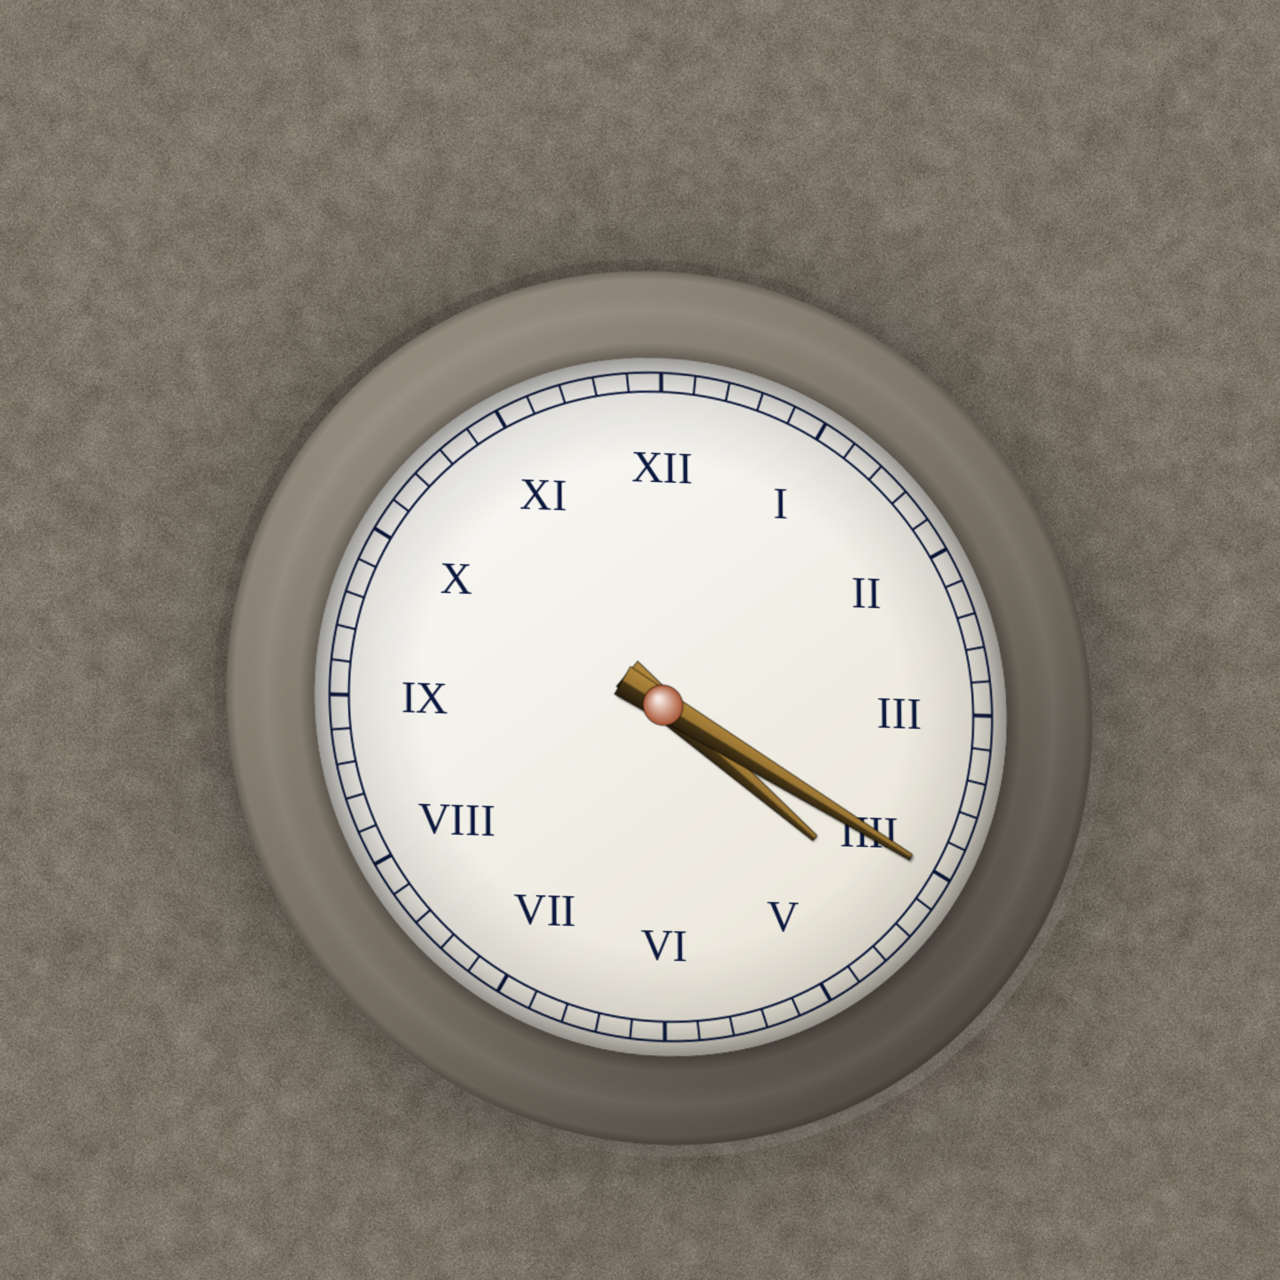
4:20
